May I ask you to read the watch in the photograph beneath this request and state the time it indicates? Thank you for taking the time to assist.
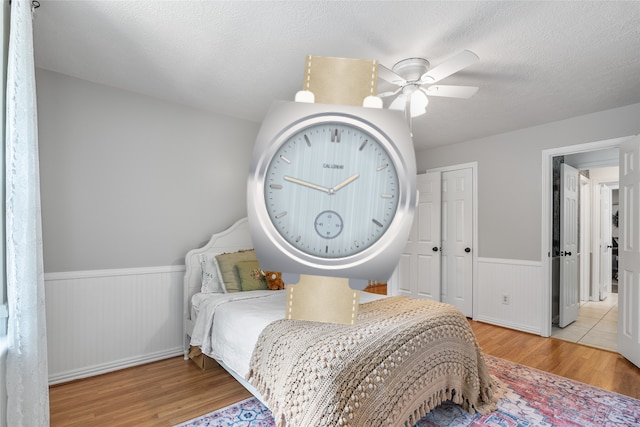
1:47
